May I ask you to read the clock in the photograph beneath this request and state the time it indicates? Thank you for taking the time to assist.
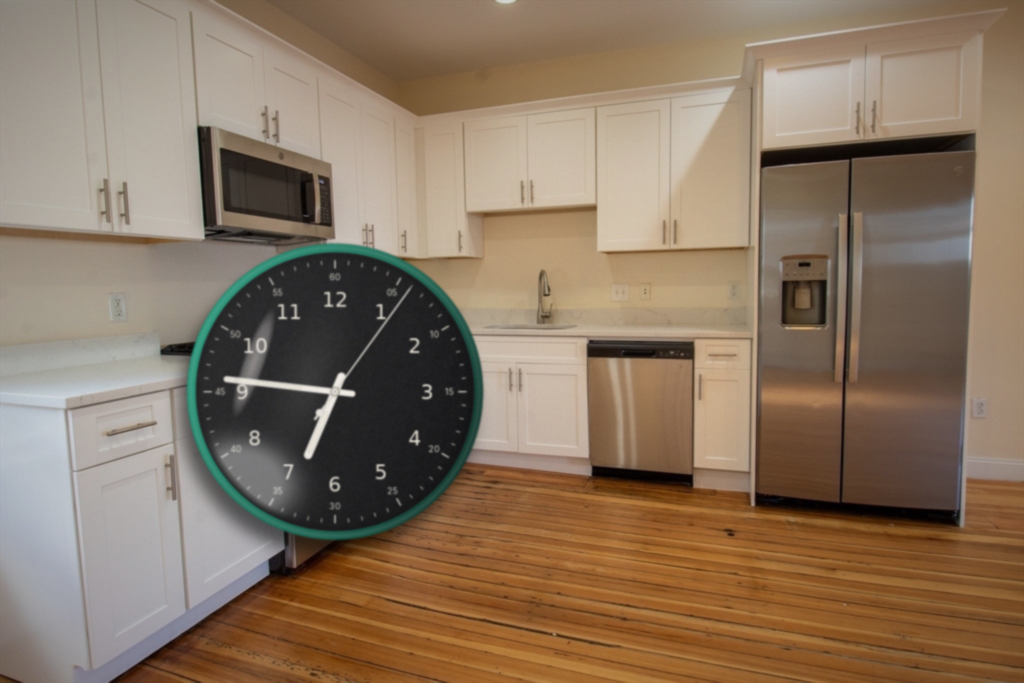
6:46:06
